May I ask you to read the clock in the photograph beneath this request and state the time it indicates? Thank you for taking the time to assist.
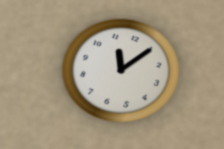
11:05
